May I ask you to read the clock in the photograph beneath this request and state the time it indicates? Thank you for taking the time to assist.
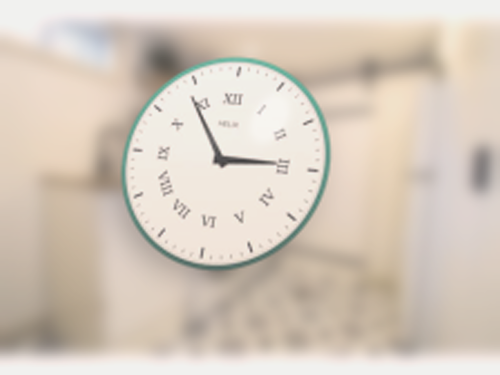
2:54
